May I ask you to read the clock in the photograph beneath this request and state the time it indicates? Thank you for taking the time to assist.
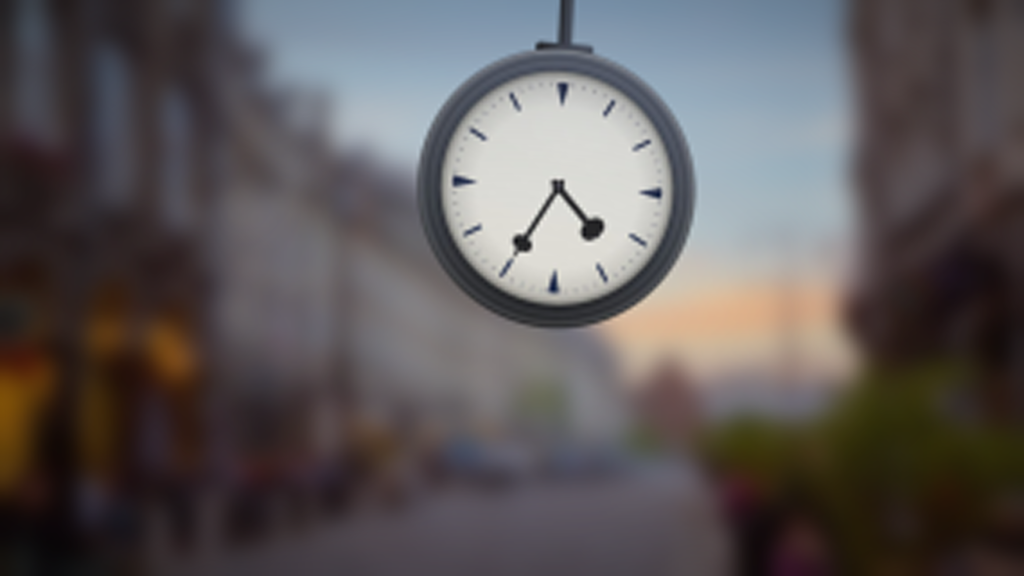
4:35
